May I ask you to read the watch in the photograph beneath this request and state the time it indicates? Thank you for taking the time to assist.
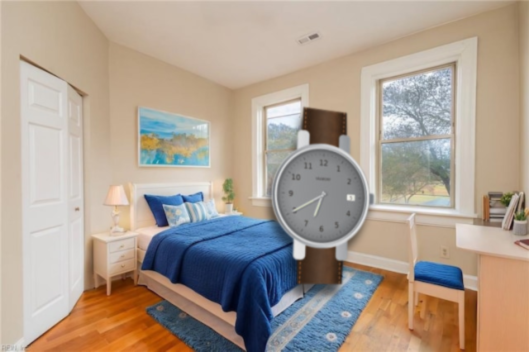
6:40
